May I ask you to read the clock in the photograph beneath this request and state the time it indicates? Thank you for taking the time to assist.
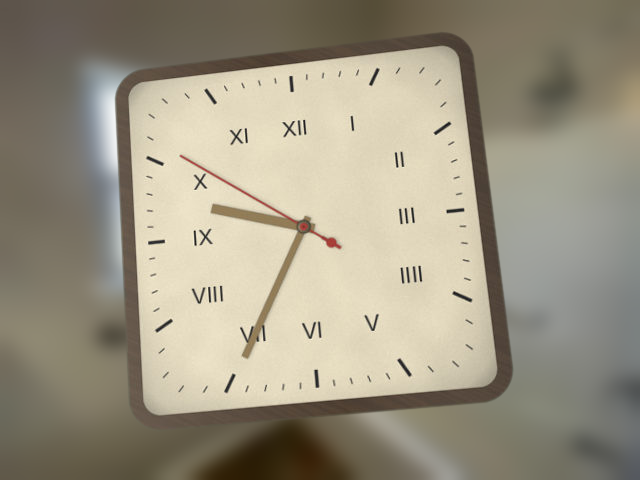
9:34:51
